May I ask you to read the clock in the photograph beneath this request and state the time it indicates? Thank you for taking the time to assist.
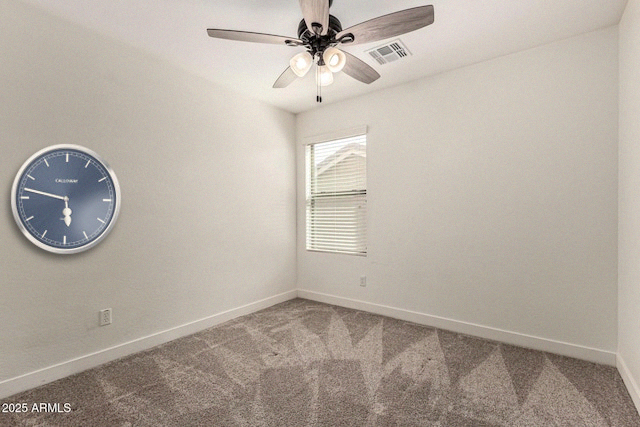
5:47
